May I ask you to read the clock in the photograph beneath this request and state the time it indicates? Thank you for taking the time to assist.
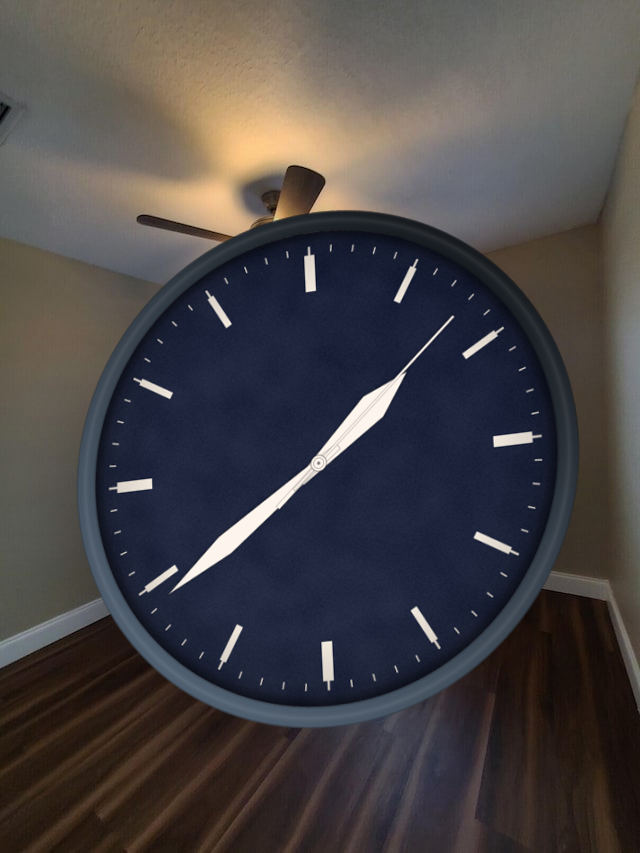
1:39:08
